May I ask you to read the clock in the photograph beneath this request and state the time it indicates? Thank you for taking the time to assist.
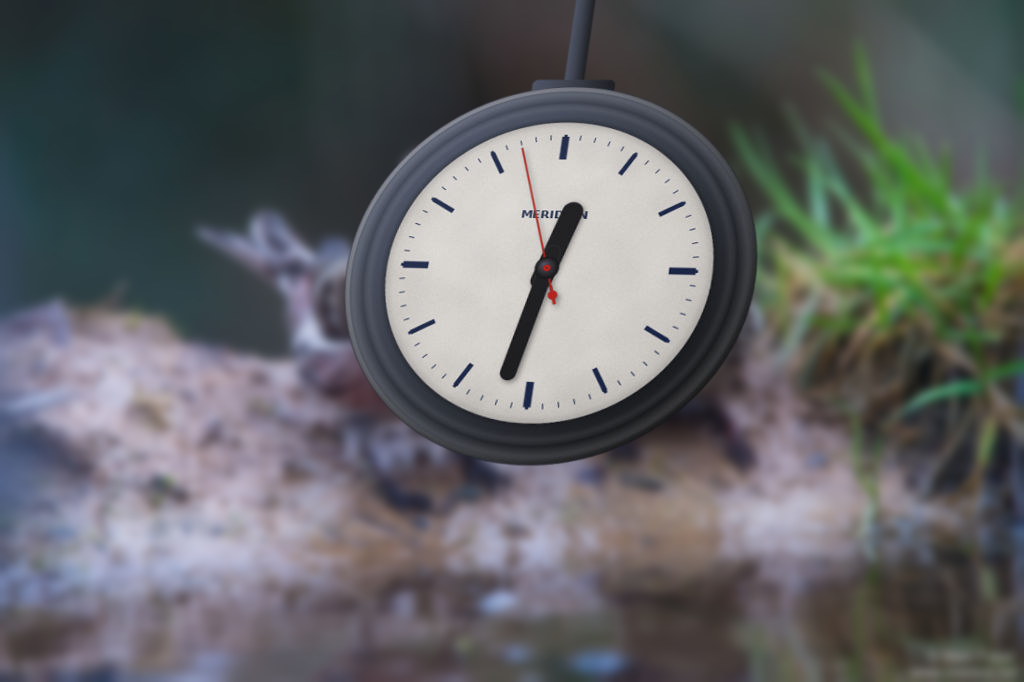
12:31:57
